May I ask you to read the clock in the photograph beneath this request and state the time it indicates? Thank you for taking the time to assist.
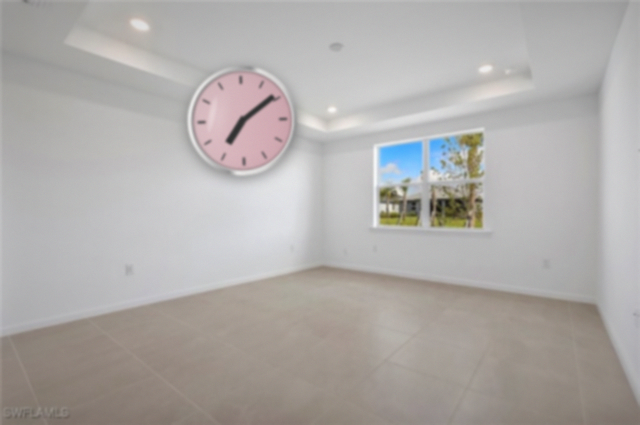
7:09
